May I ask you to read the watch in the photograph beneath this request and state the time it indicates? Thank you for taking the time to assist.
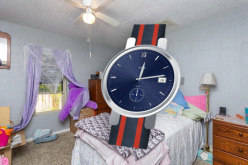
12:13
